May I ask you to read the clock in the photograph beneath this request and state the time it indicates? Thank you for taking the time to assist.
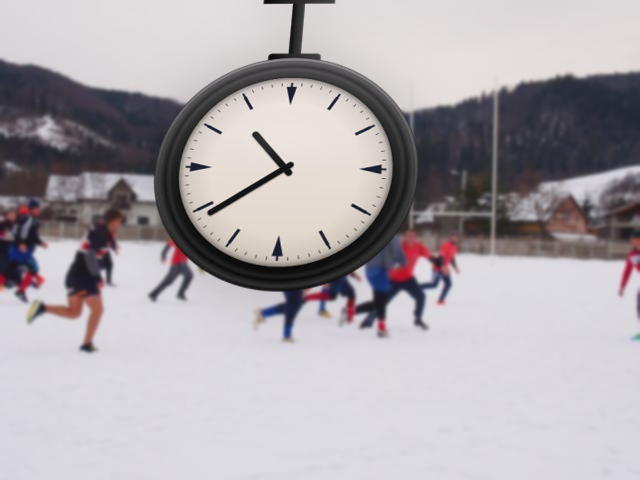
10:39
